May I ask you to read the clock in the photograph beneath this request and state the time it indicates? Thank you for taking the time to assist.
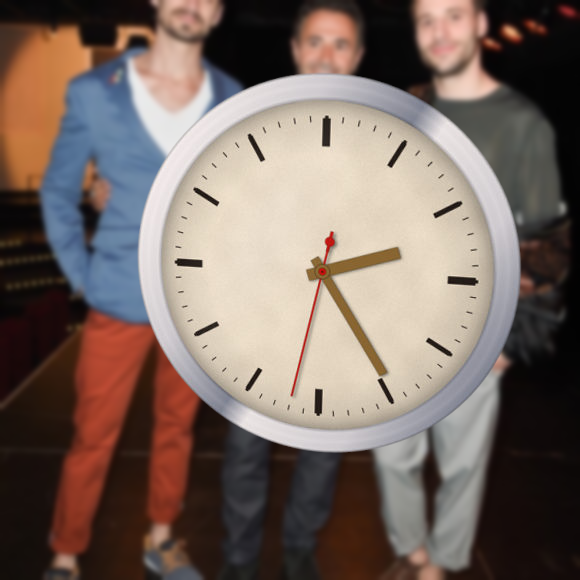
2:24:32
